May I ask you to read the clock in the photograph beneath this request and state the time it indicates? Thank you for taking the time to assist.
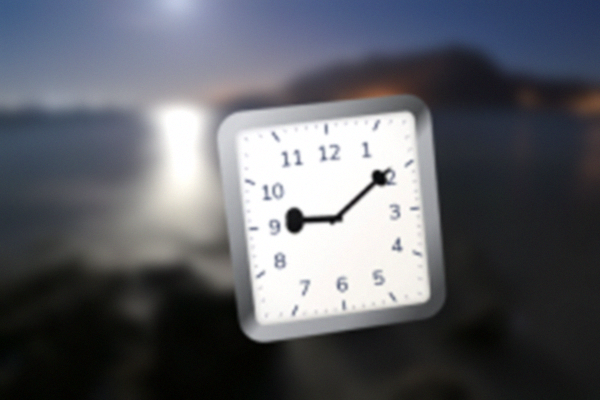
9:09
